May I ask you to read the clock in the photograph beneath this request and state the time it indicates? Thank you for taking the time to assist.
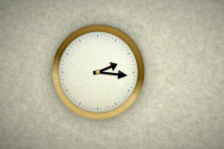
2:16
